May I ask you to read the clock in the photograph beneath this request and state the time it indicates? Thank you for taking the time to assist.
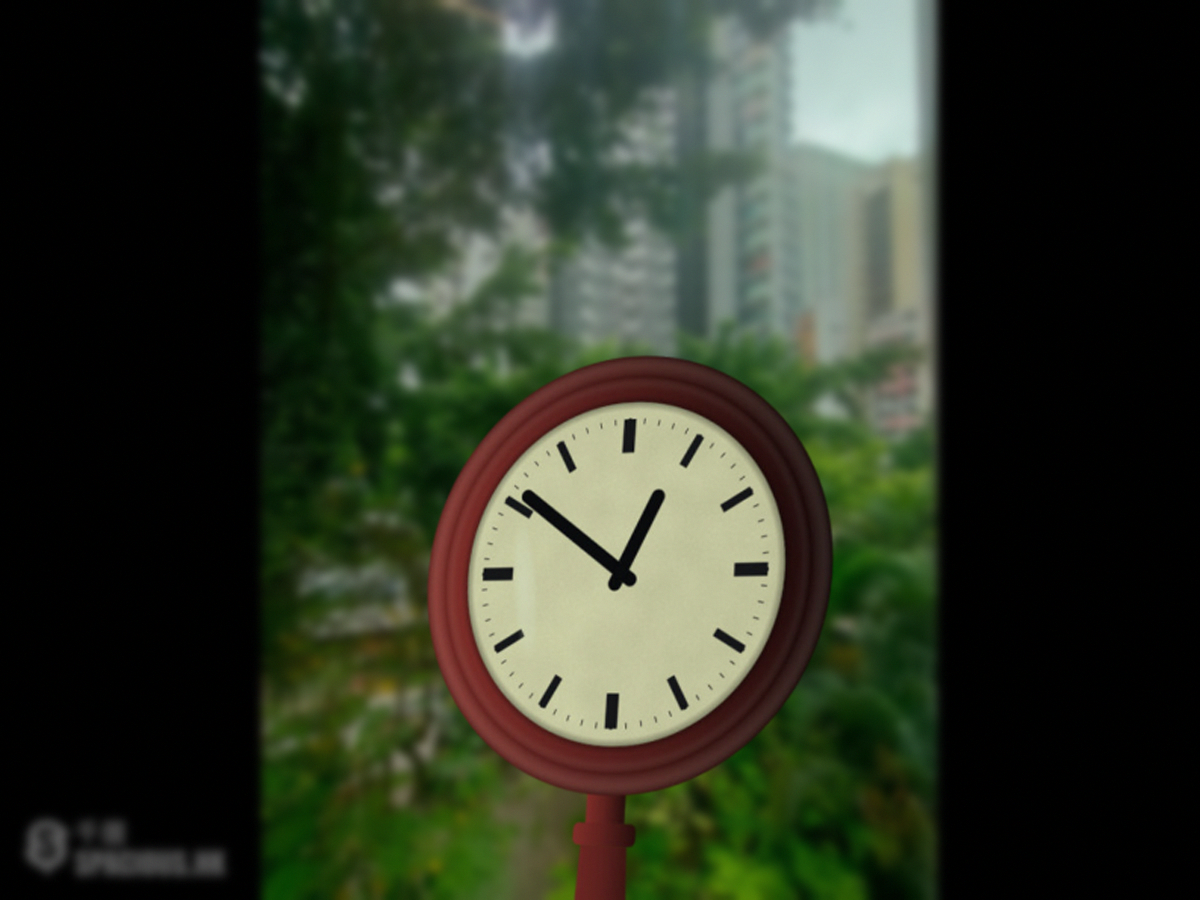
12:51
